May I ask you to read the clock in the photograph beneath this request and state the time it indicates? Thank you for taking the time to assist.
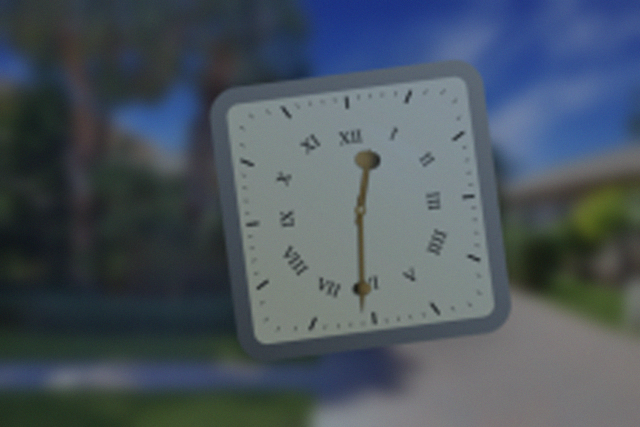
12:31
